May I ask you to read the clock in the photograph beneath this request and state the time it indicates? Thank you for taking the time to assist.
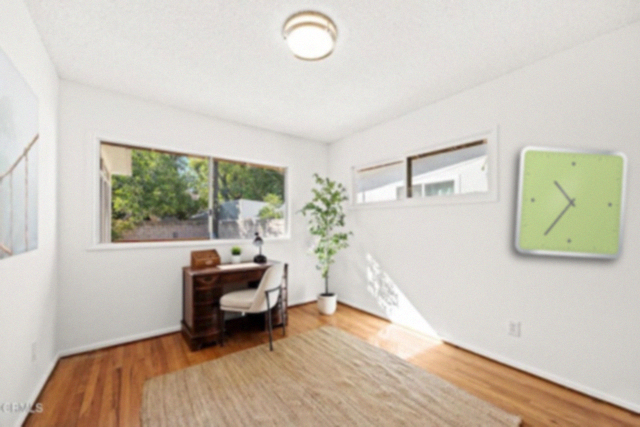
10:36
